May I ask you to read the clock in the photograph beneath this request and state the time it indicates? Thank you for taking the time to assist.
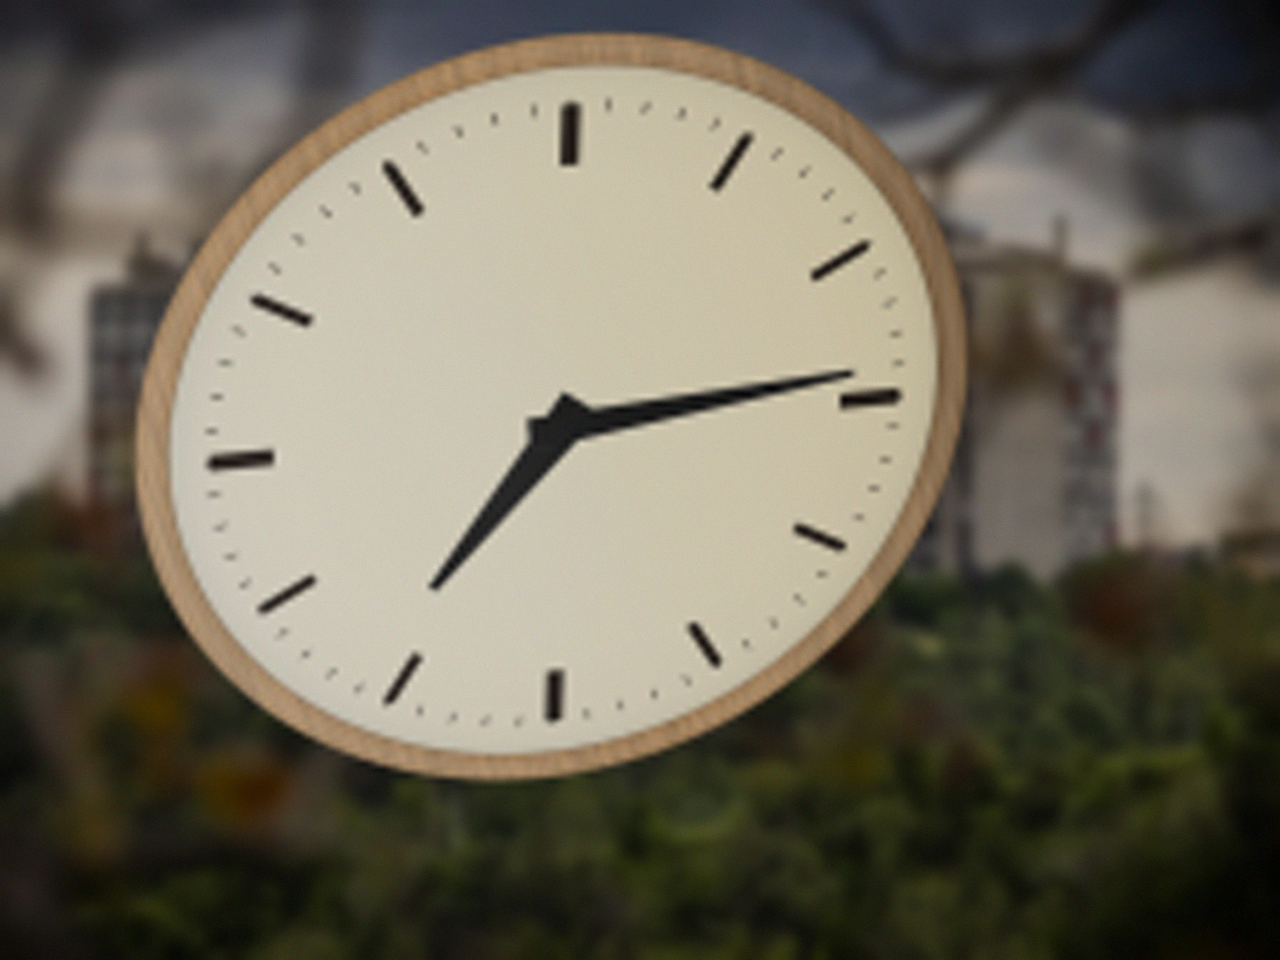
7:14
